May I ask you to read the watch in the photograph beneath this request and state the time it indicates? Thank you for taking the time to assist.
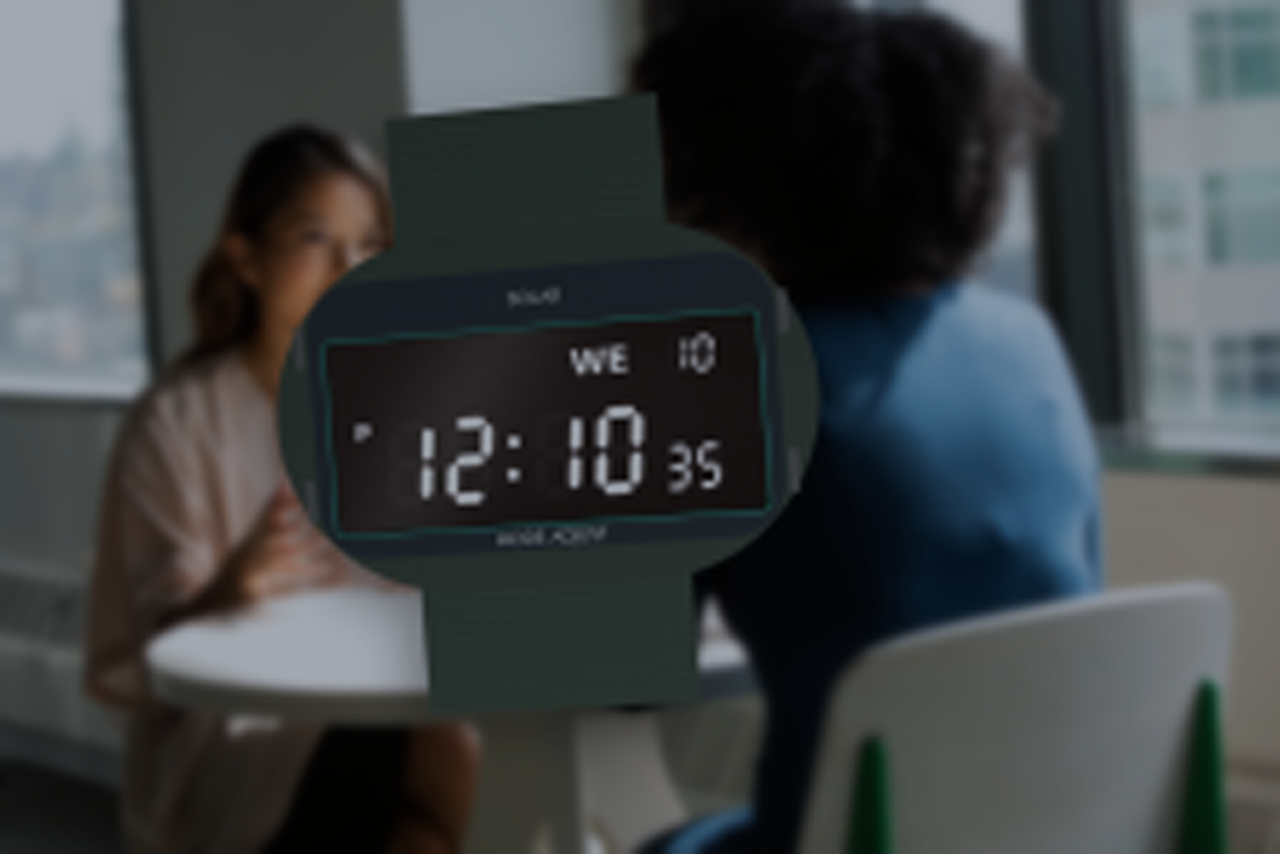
12:10:35
